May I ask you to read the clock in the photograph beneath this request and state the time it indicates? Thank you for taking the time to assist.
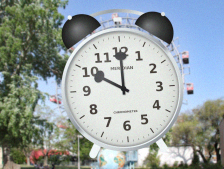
10:00
